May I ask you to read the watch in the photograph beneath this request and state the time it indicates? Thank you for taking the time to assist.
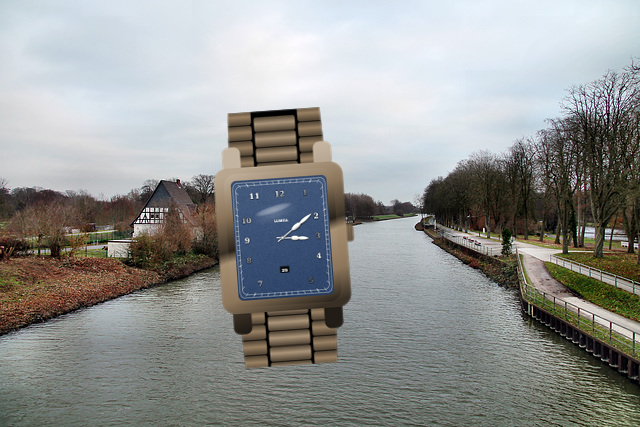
3:09
